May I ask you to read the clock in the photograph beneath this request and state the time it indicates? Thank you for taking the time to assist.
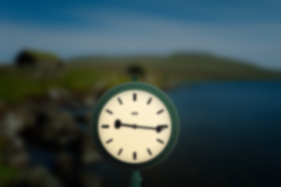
9:16
